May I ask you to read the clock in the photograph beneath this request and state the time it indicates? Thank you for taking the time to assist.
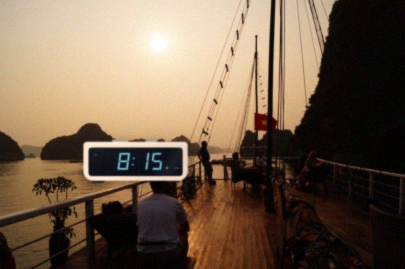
8:15
